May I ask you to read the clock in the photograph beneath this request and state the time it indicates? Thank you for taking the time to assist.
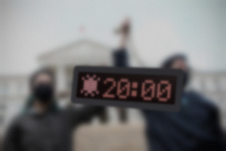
20:00
